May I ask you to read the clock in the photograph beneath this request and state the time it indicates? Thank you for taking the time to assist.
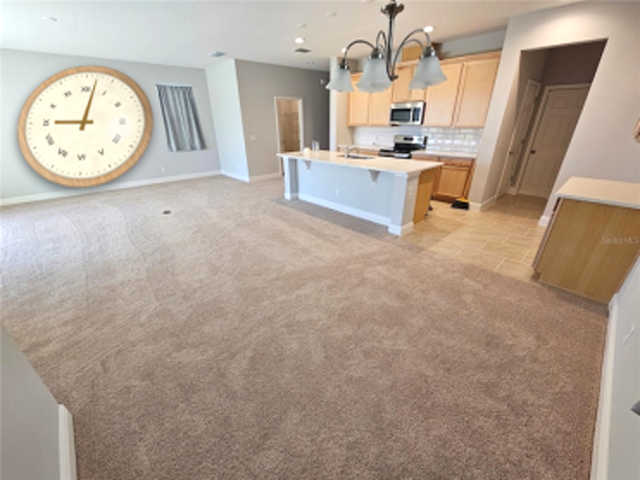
9:02
